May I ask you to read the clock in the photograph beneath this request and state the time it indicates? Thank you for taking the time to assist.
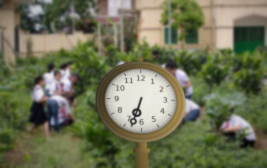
6:33
